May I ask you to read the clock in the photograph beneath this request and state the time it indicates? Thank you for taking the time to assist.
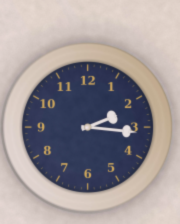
2:16
